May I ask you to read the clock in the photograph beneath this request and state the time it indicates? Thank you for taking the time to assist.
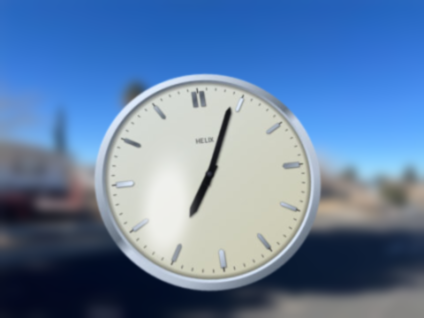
7:04
